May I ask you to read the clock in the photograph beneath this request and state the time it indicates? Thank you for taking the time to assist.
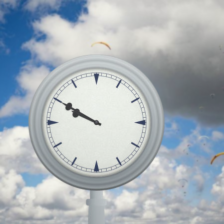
9:50
